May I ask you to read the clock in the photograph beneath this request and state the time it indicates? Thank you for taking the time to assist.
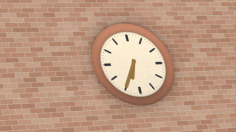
6:35
